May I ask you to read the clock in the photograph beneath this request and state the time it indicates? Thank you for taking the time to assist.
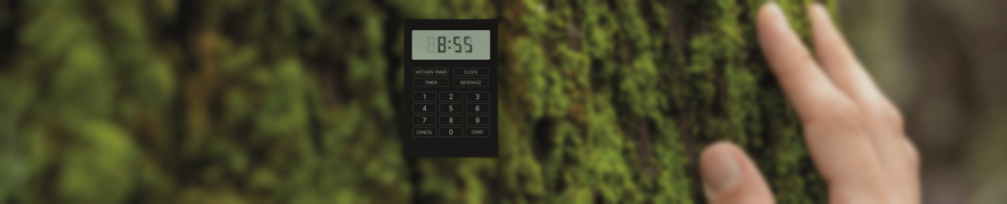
8:55
